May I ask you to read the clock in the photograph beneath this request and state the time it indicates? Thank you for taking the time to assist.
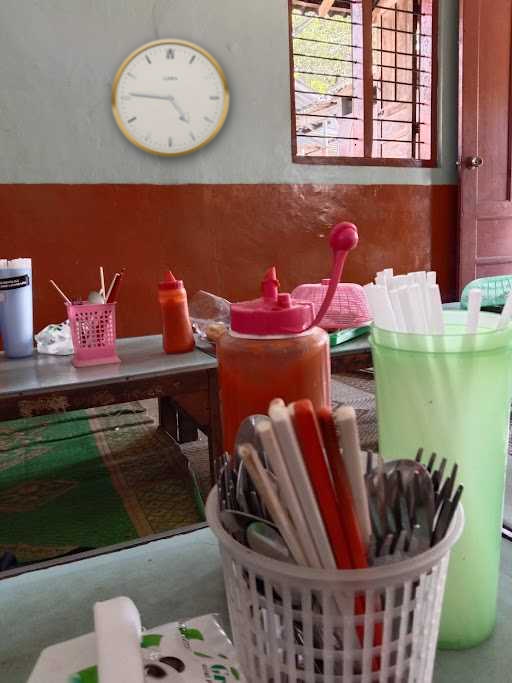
4:46
